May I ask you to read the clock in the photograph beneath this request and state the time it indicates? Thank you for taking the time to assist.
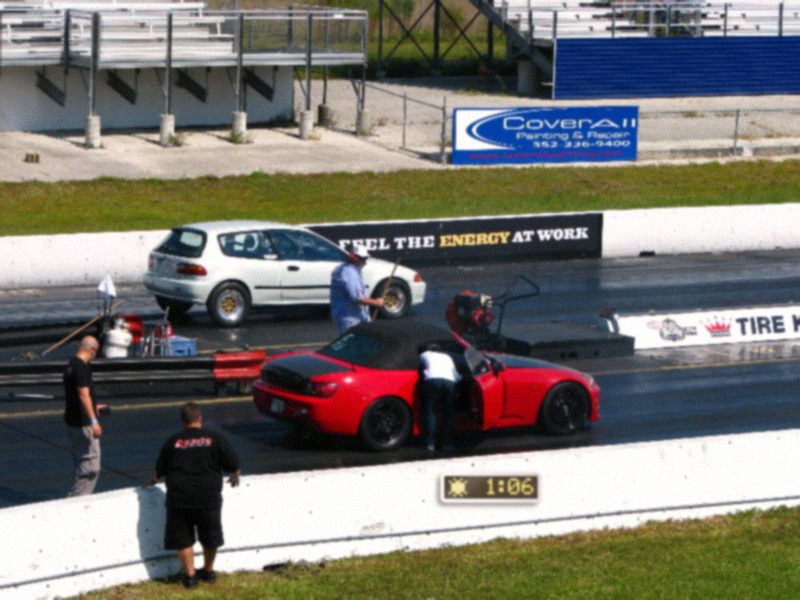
1:06
